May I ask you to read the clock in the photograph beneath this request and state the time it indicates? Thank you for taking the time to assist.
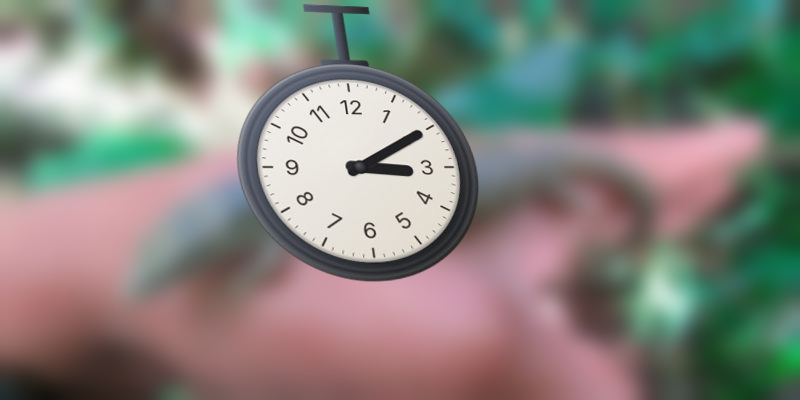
3:10
